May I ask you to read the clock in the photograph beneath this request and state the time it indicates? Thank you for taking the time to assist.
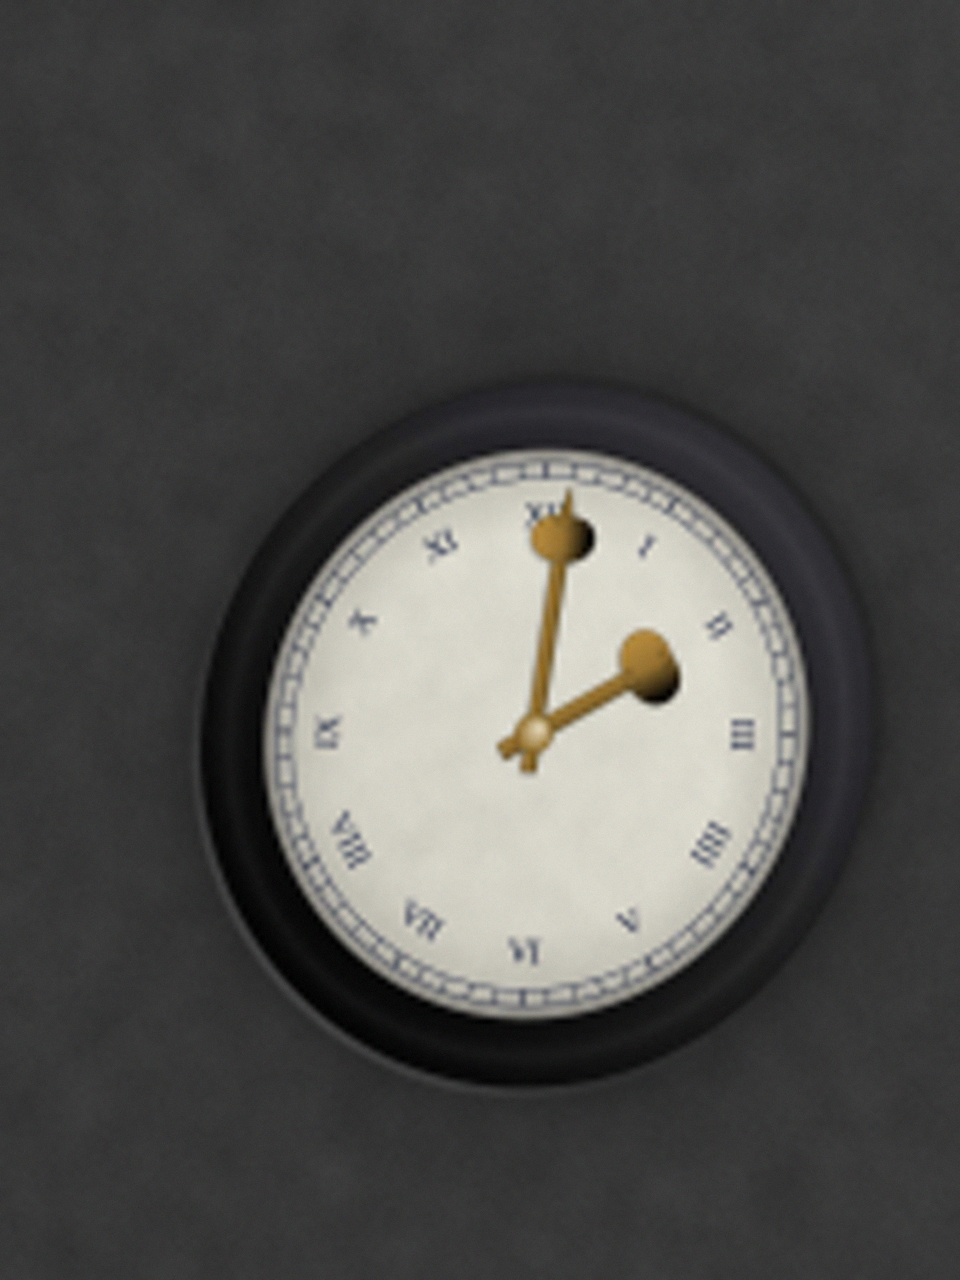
2:01
